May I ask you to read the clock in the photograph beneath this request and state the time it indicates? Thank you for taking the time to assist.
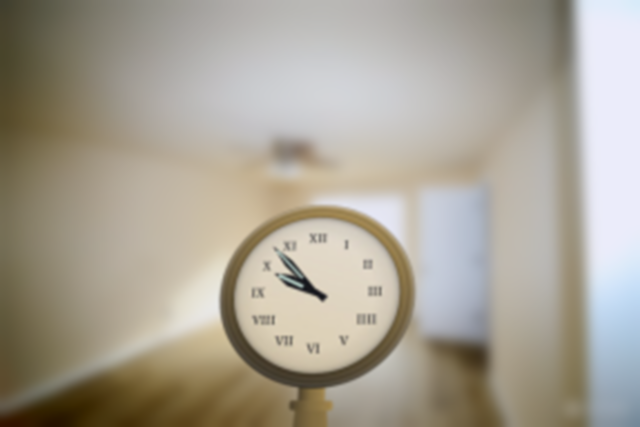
9:53
